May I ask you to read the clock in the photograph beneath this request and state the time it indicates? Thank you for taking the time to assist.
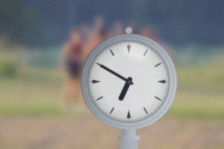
6:50
